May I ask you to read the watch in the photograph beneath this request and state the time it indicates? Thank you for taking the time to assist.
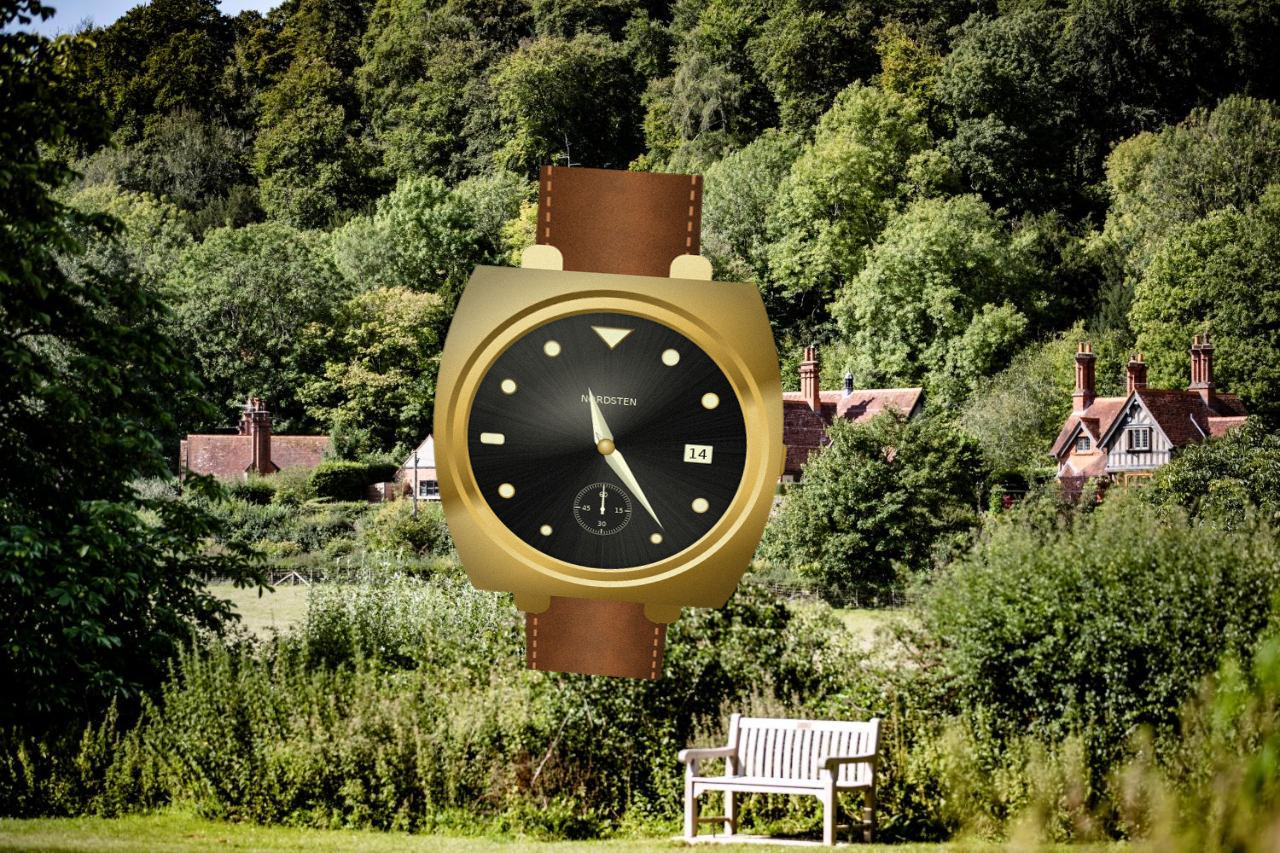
11:24
